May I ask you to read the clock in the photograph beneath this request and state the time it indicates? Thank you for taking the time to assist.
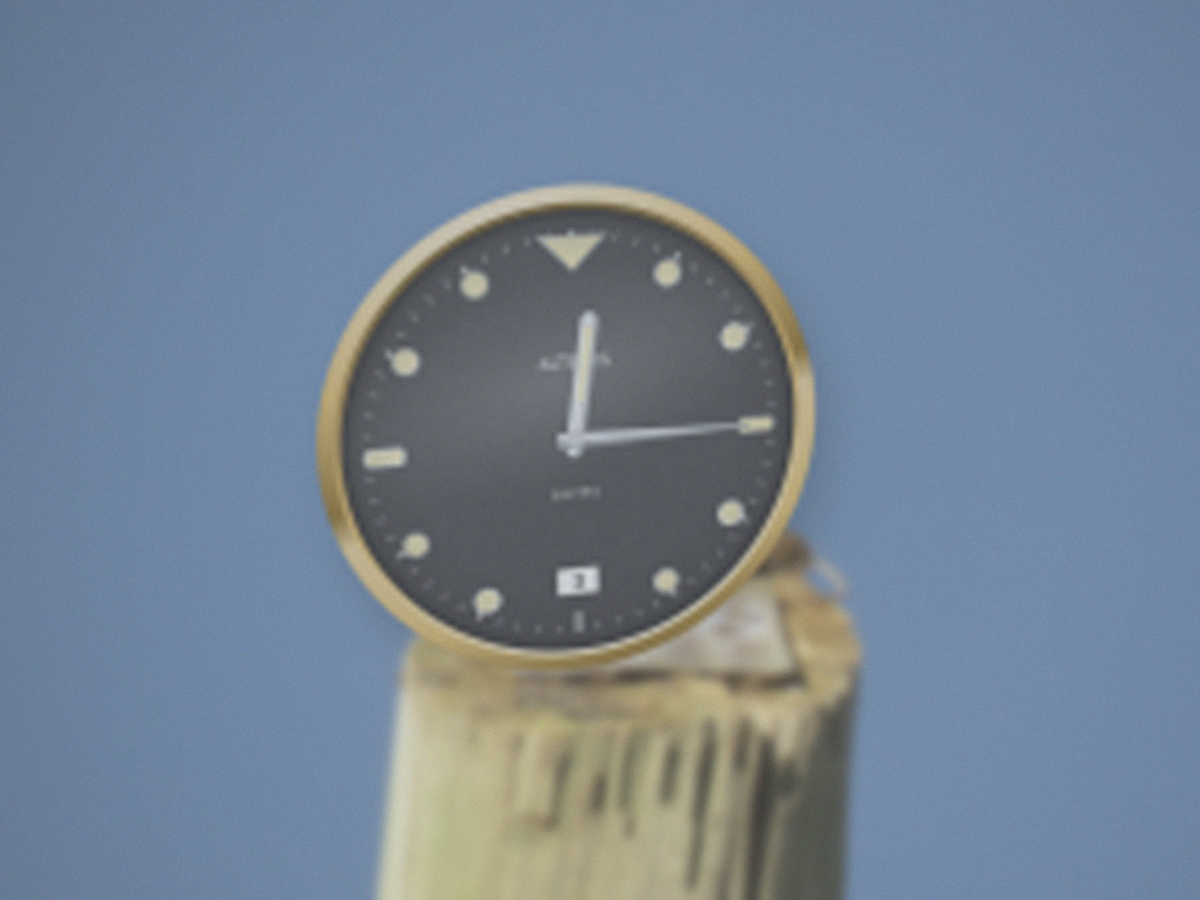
12:15
